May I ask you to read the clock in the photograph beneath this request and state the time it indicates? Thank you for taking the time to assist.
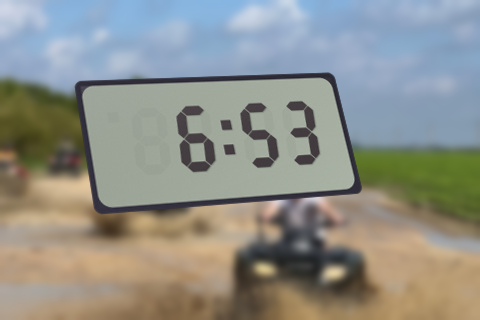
6:53
